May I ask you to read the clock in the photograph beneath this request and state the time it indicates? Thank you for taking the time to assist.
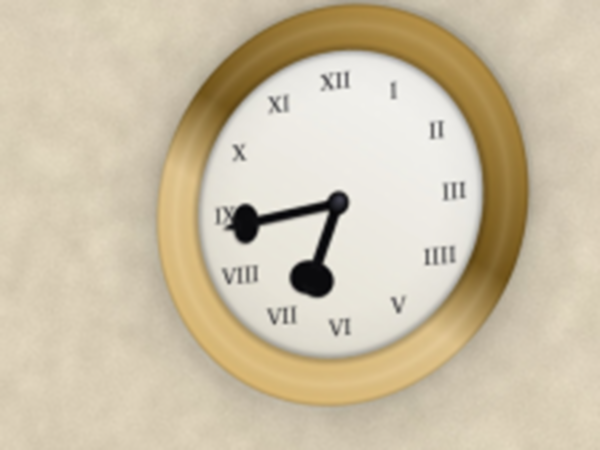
6:44
